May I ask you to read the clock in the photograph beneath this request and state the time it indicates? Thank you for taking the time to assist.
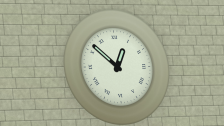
12:52
